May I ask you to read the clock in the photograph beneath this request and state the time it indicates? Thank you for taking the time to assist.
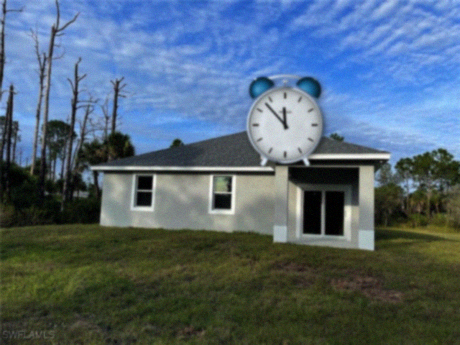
11:53
